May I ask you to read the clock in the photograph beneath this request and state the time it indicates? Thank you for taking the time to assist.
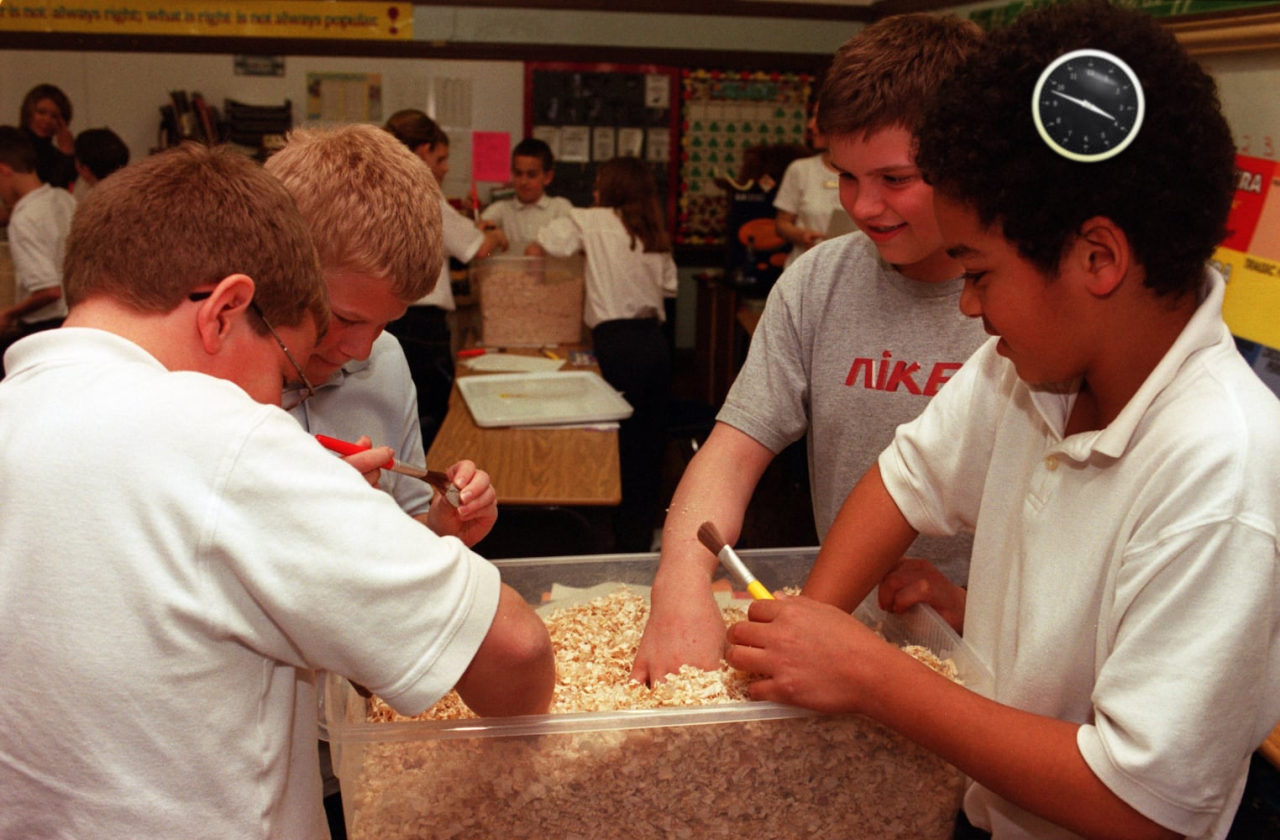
3:48
